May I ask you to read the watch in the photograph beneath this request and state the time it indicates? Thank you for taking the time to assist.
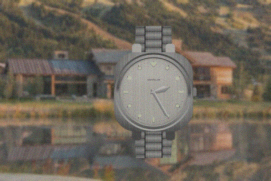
2:25
